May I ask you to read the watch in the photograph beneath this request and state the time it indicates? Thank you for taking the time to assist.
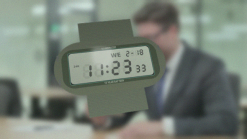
11:23:33
